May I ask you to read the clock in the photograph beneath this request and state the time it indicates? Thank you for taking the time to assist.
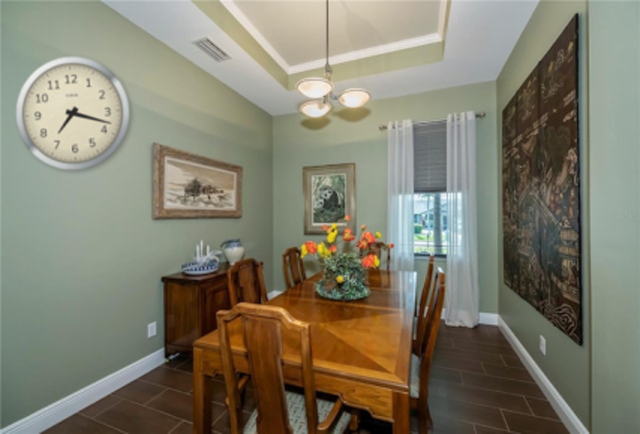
7:18
